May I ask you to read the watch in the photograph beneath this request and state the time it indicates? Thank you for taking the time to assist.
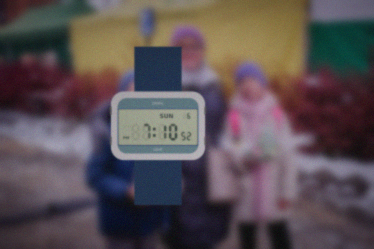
7:10
